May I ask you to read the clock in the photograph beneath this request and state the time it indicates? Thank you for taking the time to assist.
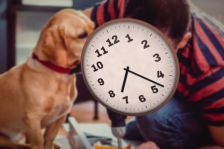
7:23
